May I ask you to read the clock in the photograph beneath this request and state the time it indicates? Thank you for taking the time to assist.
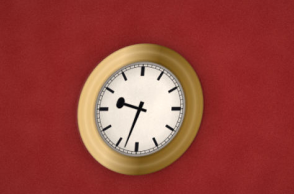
9:33
